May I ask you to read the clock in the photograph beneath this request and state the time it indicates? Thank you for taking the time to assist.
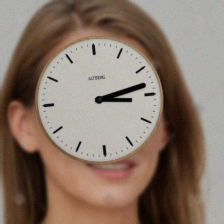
3:13
